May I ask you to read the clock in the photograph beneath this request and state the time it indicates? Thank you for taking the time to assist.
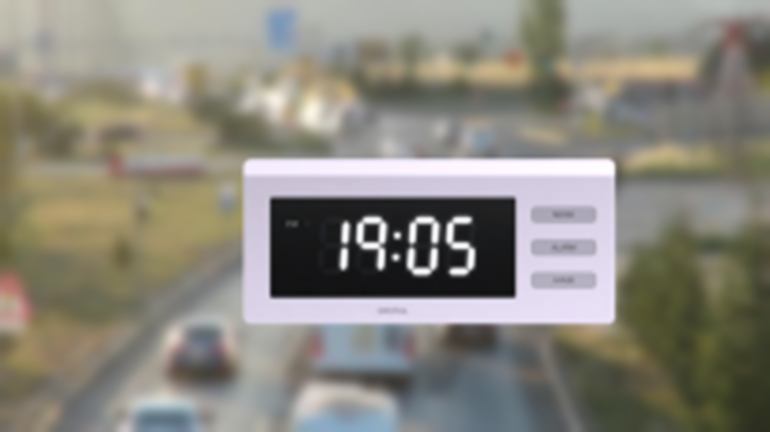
19:05
